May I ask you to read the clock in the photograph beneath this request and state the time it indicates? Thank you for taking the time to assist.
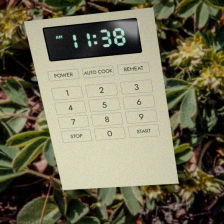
11:38
